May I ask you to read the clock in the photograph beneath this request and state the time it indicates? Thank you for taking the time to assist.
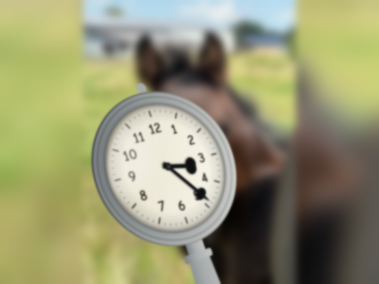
3:24
